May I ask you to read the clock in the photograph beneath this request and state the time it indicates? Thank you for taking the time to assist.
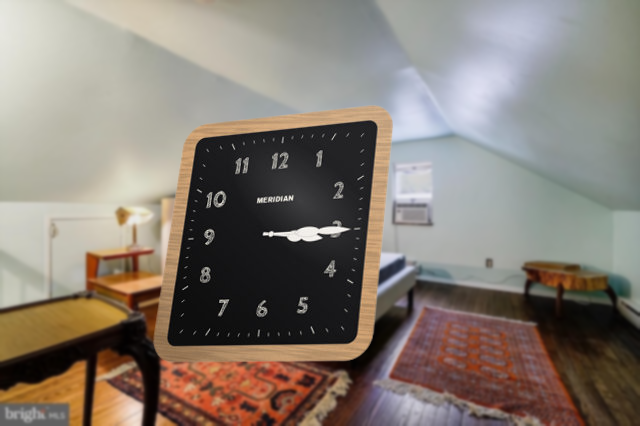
3:15
